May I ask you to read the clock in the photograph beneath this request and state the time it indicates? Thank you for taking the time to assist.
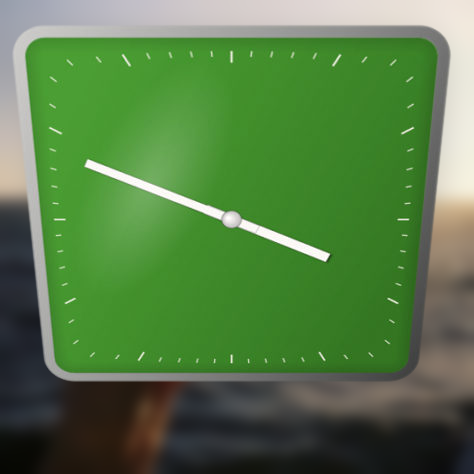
3:49
